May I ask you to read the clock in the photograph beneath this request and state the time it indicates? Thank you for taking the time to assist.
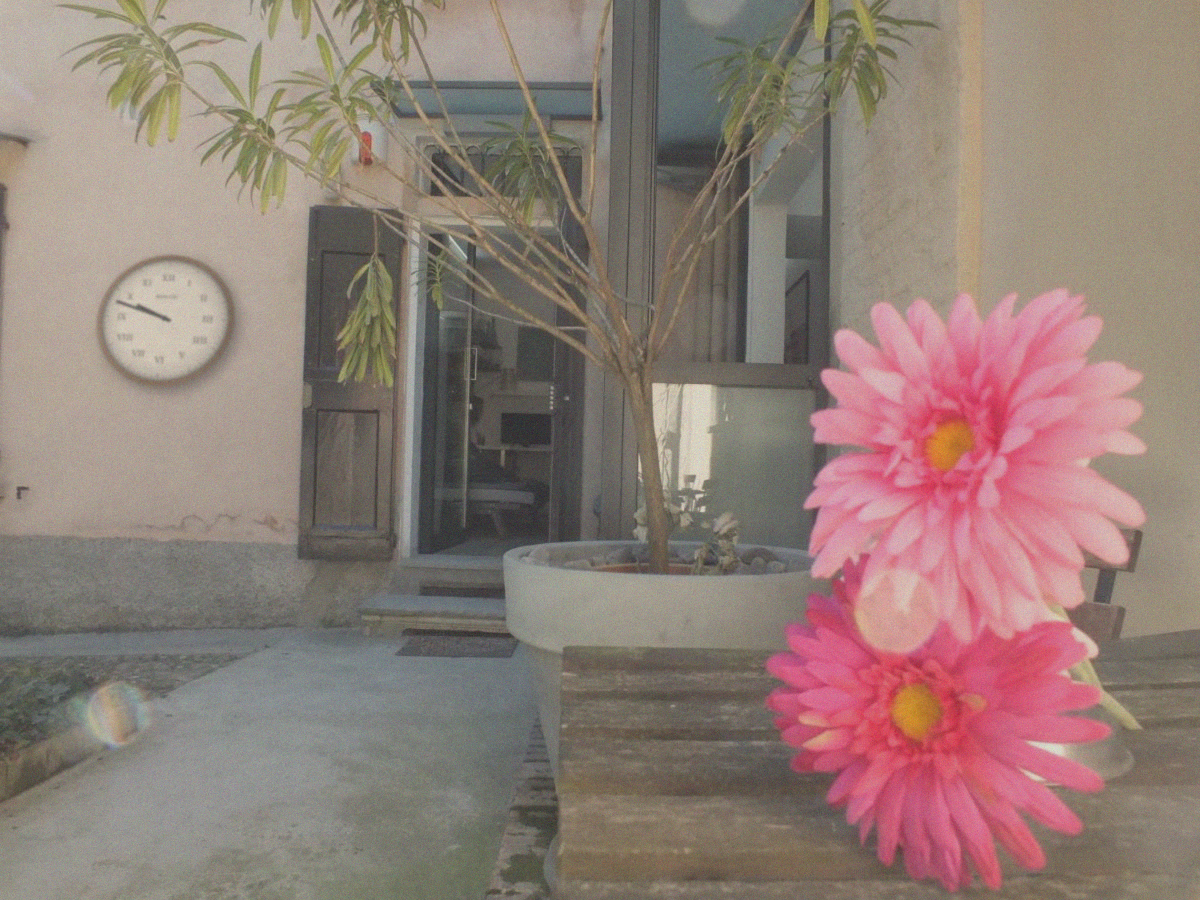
9:48
